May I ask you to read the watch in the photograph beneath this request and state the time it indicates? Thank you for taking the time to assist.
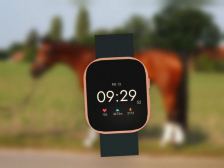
9:29
